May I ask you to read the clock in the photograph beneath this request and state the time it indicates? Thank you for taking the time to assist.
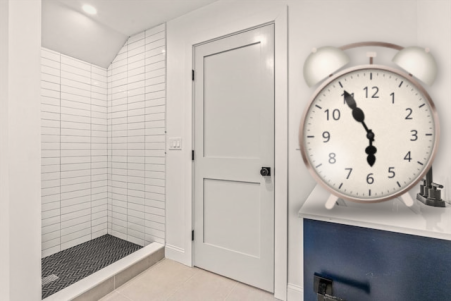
5:55
